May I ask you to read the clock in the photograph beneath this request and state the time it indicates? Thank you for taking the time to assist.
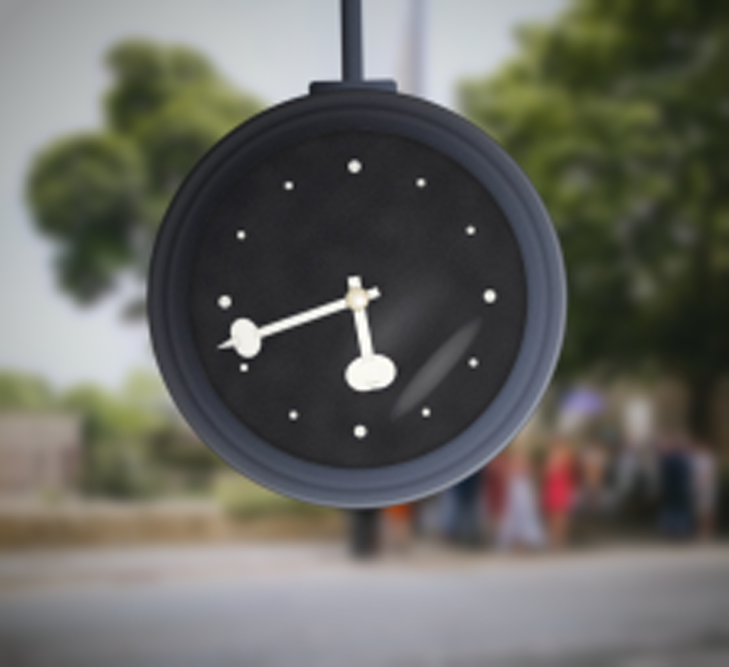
5:42
